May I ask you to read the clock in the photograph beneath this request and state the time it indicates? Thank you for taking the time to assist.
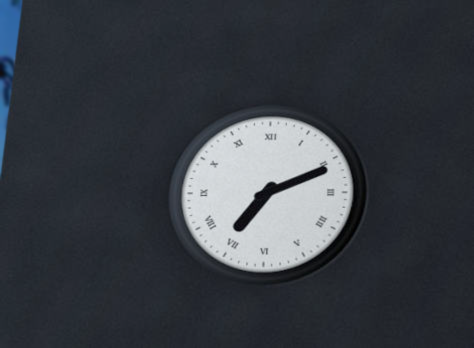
7:11
